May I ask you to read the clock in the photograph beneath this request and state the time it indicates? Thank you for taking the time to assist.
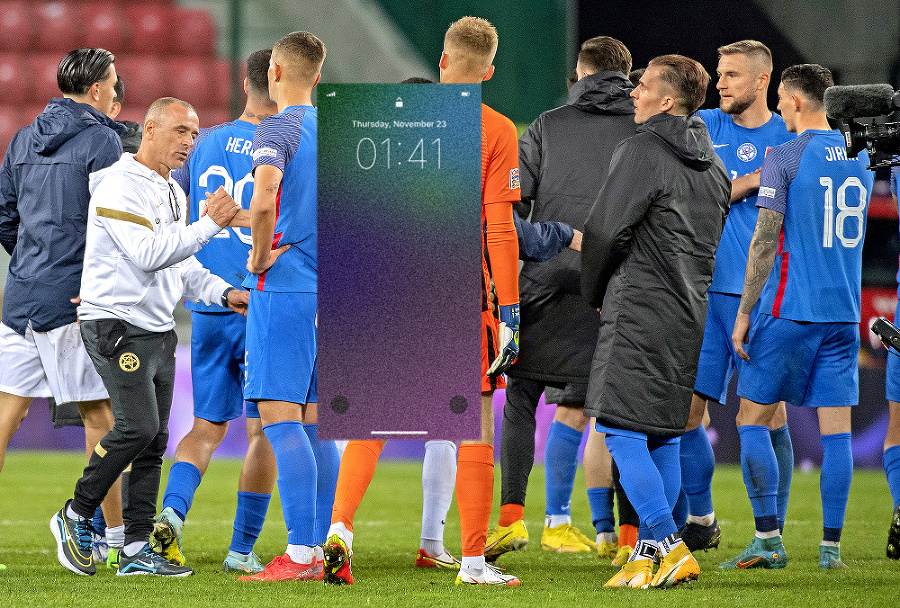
1:41
